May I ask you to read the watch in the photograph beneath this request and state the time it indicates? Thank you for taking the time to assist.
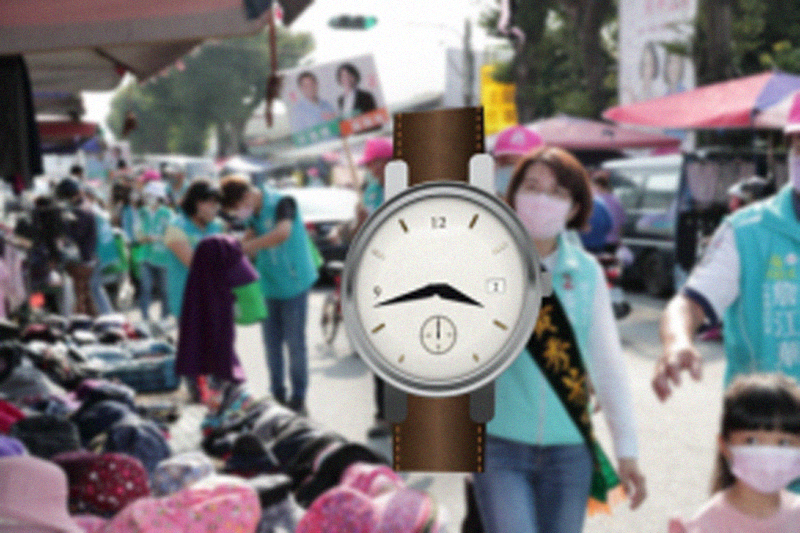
3:43
